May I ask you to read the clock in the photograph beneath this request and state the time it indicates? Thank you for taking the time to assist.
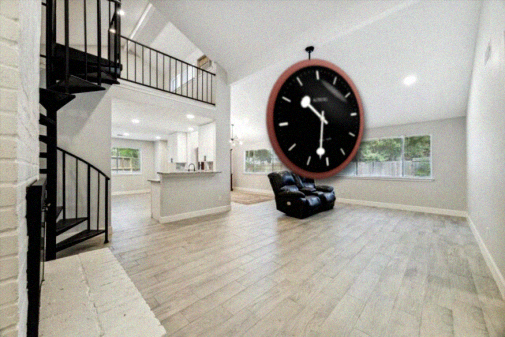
10:32
